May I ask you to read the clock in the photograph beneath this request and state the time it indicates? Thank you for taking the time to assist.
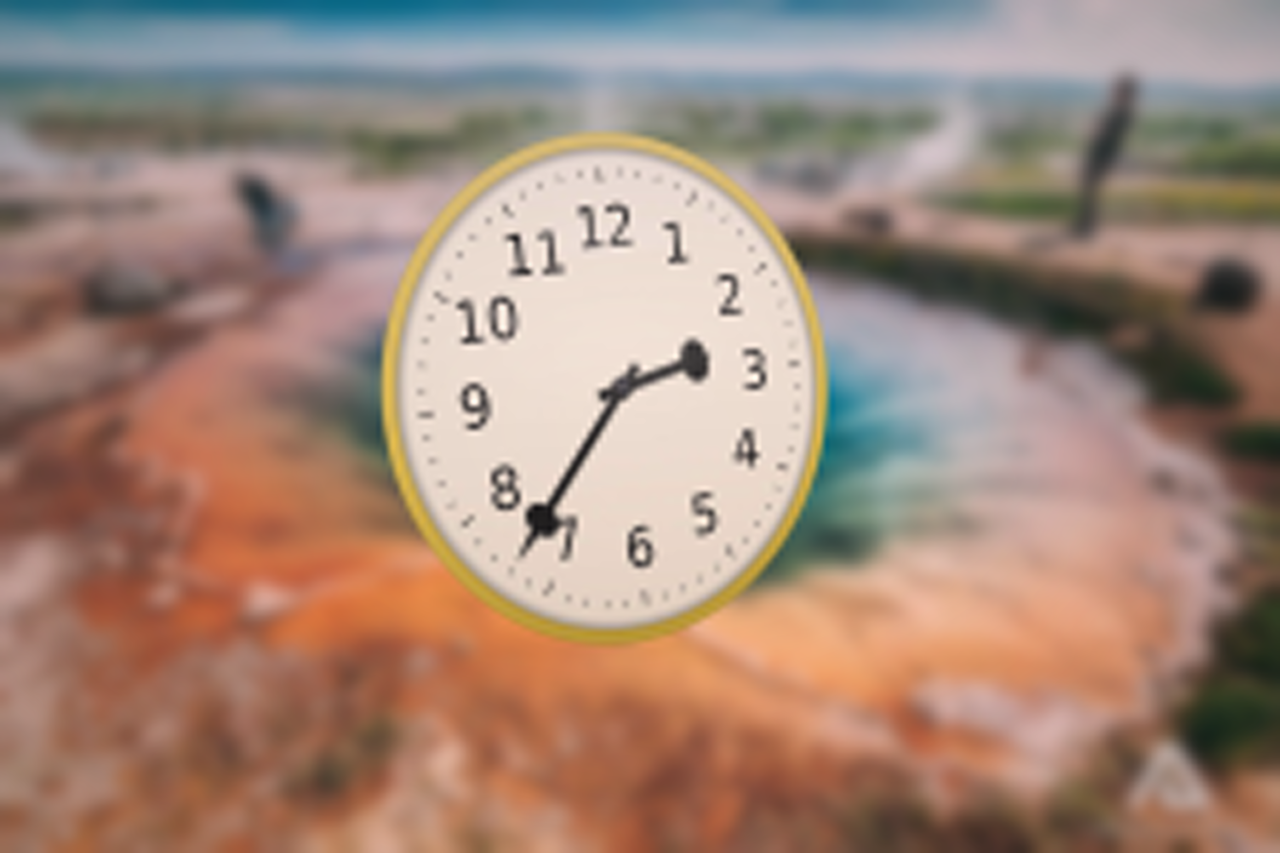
2:37
